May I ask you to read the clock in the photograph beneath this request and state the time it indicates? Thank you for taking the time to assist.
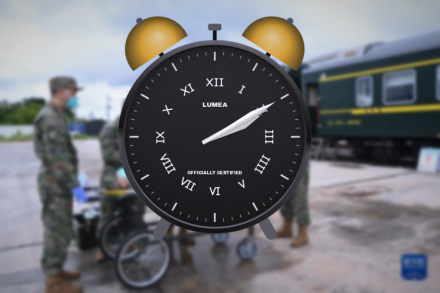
2:10
